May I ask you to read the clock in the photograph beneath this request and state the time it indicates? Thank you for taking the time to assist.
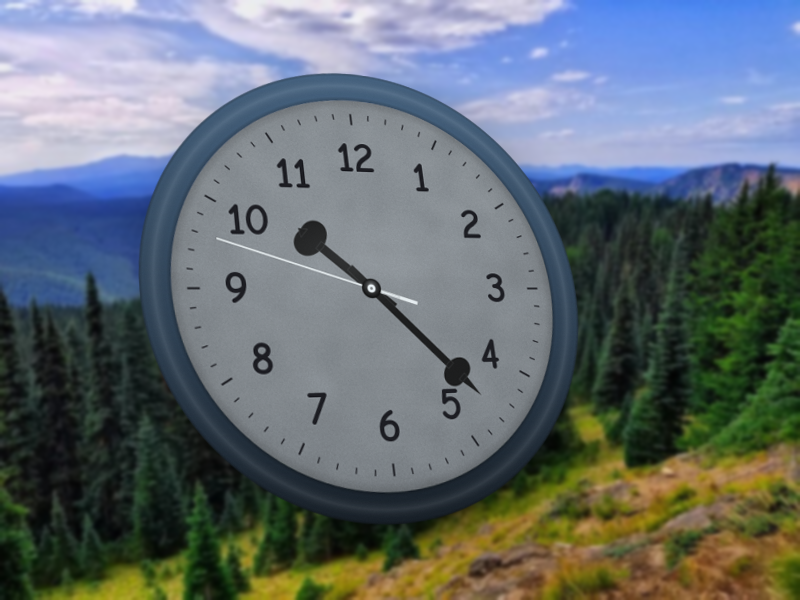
10:22:48
